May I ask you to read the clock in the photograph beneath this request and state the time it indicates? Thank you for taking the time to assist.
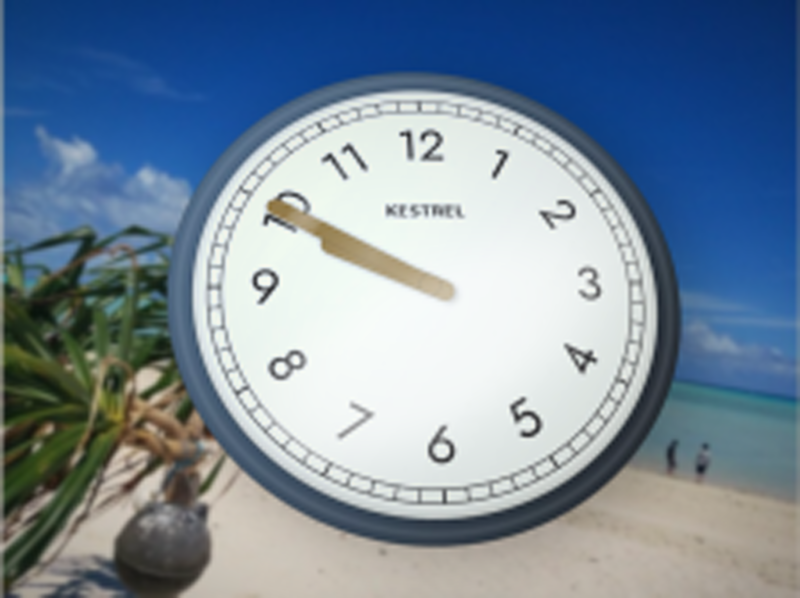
9:50
